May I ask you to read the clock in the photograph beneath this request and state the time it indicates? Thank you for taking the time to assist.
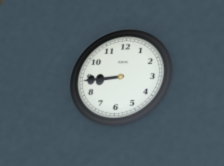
8:44
